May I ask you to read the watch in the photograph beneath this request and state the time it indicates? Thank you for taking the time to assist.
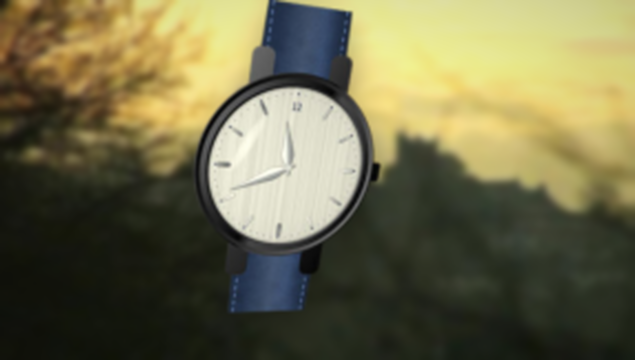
11:41
